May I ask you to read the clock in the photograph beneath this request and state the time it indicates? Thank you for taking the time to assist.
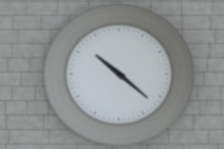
10:22
